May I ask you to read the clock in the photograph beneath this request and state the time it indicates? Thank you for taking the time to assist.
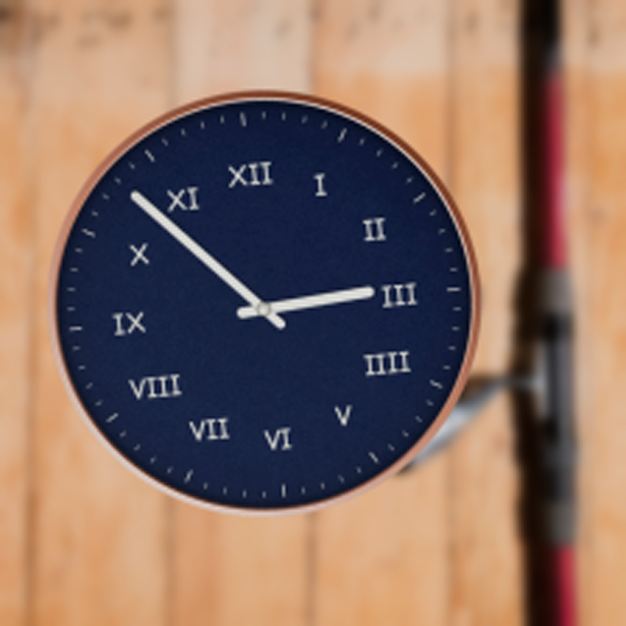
2:53
